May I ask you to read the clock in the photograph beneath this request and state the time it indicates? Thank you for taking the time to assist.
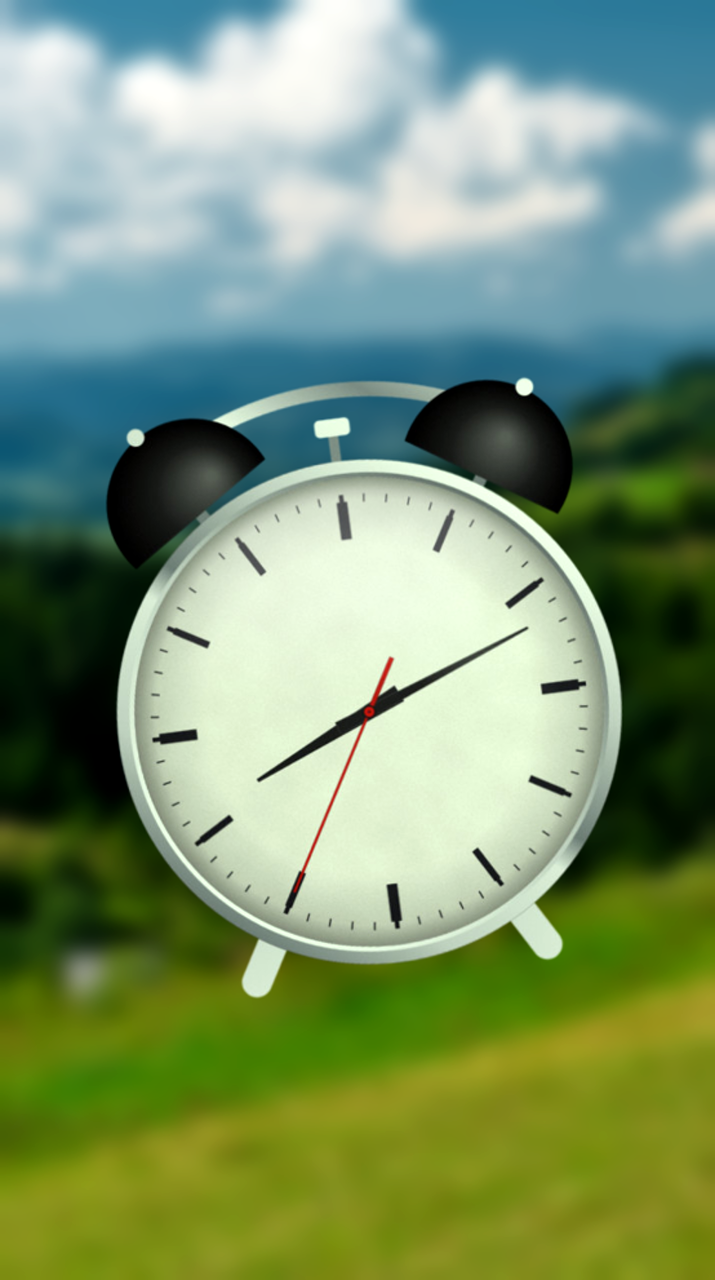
8:11:35
